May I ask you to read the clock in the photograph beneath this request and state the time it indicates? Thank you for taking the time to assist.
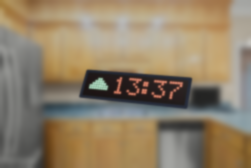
13:37
